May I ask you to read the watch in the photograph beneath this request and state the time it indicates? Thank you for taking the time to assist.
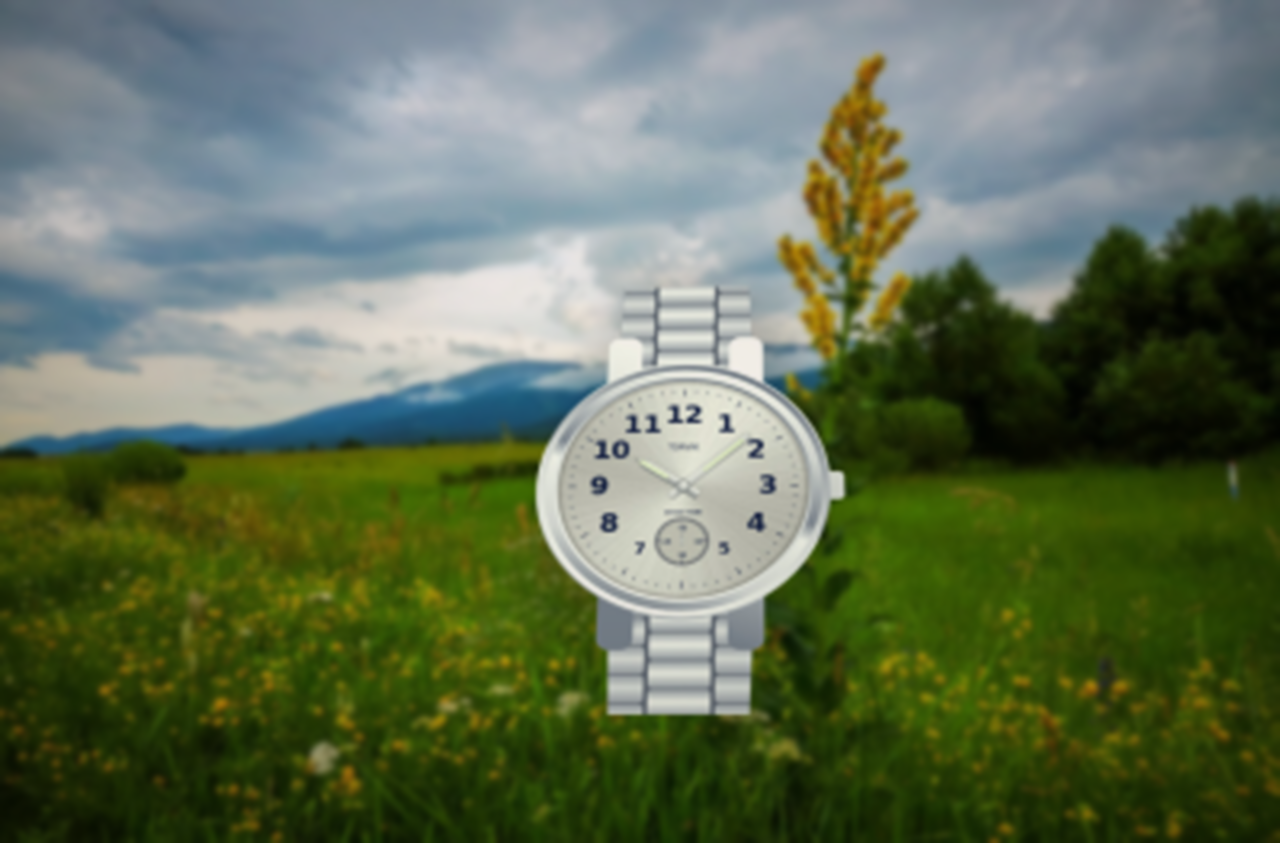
10:08
